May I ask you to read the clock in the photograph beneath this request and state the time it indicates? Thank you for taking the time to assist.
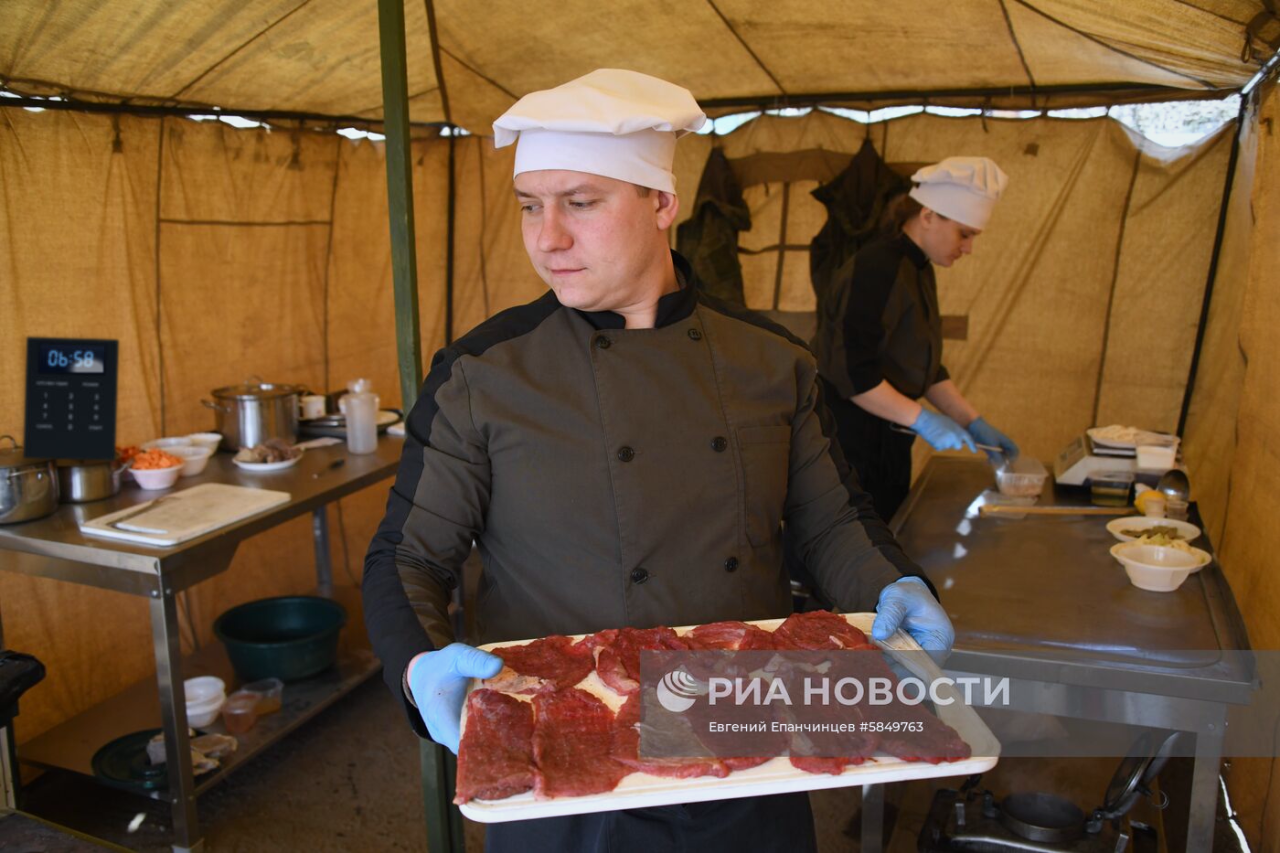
6:58
